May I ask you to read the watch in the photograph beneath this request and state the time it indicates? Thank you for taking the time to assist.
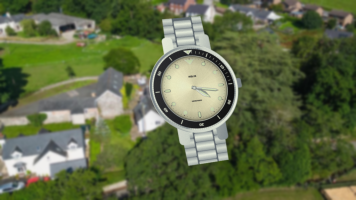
4:17
